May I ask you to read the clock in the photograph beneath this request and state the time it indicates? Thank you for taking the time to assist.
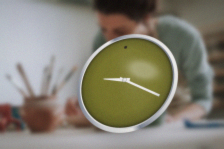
9:20
